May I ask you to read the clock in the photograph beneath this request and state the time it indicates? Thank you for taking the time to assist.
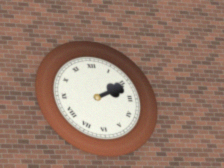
2:11
